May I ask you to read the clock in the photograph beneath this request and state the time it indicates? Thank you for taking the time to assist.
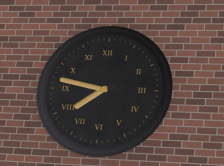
7:47
